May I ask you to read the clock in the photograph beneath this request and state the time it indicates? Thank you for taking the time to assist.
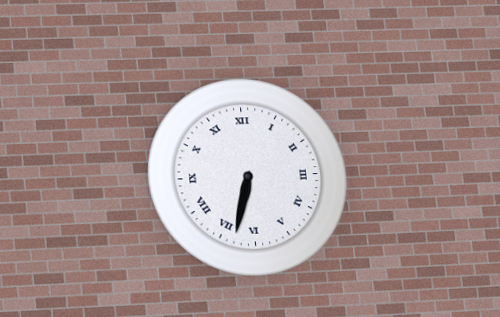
6:33
